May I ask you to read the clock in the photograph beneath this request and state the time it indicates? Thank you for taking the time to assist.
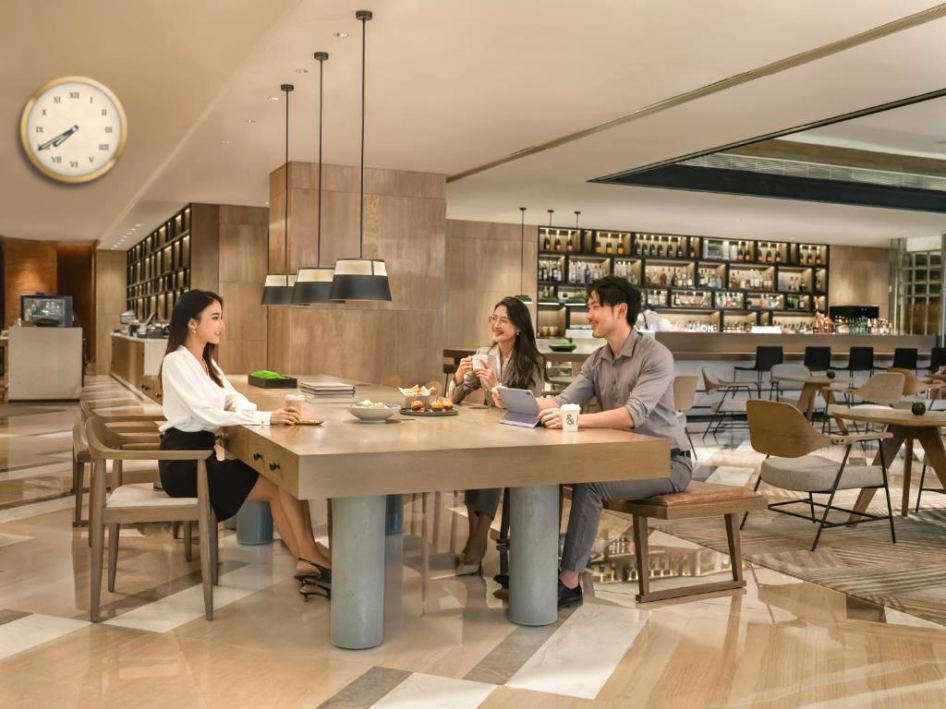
7:40
